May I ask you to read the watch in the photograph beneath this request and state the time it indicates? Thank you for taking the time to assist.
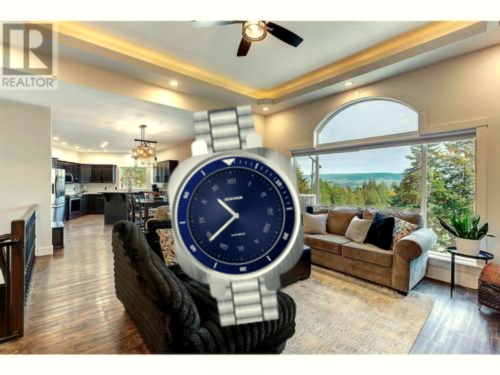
10:39
